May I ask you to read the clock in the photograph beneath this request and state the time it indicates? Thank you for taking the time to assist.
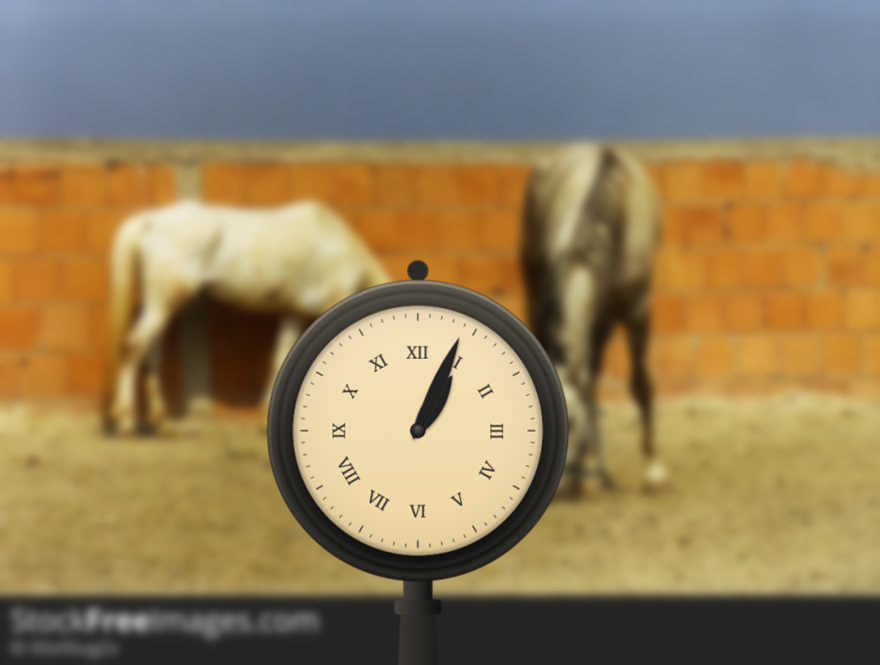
1:04
